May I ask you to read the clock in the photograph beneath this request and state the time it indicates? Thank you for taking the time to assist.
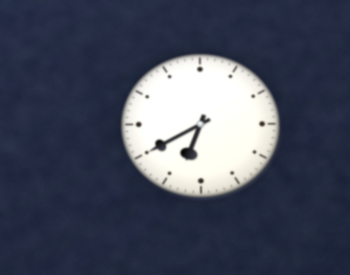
6:40
